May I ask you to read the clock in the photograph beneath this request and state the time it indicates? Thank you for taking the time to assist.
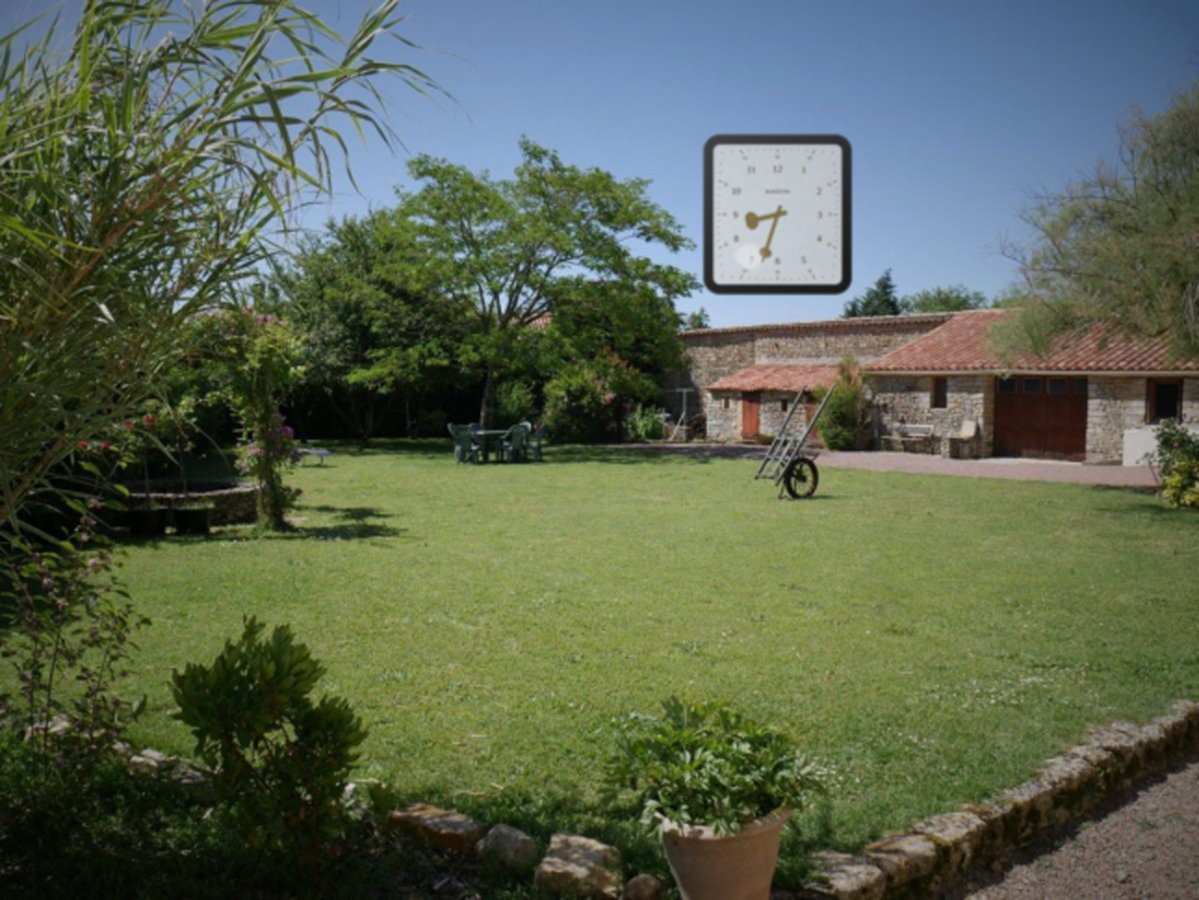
8:33
